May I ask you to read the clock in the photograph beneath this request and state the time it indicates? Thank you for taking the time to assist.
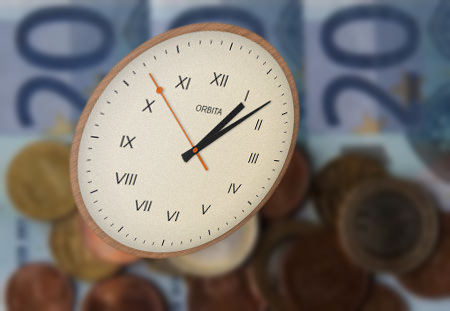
1:07:52
